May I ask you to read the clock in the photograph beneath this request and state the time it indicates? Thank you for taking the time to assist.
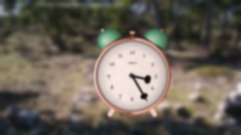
3:25
